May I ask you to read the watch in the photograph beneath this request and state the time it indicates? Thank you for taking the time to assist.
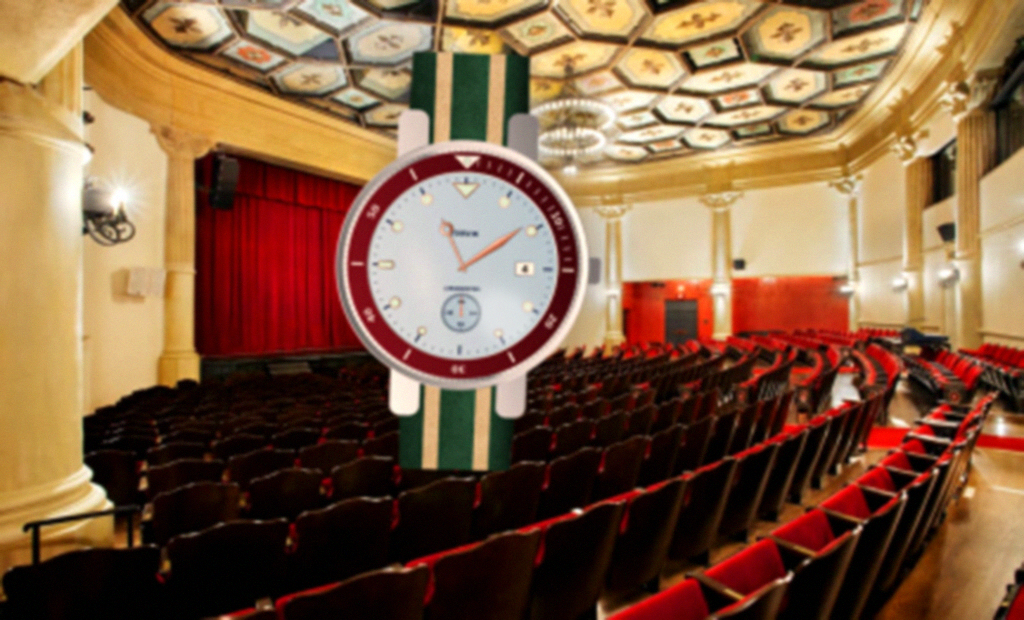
11:09
